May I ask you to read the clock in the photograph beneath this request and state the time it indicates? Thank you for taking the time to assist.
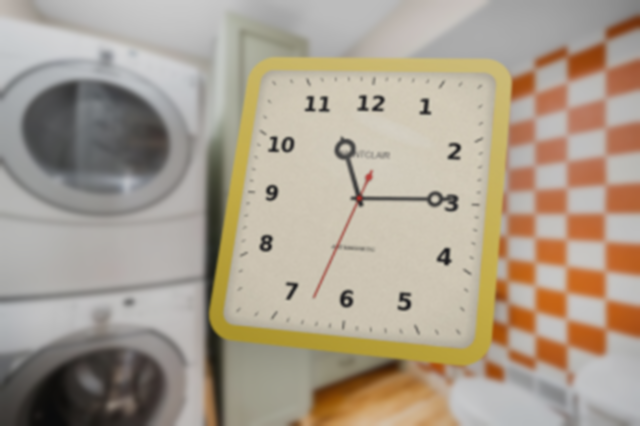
11:14:33
